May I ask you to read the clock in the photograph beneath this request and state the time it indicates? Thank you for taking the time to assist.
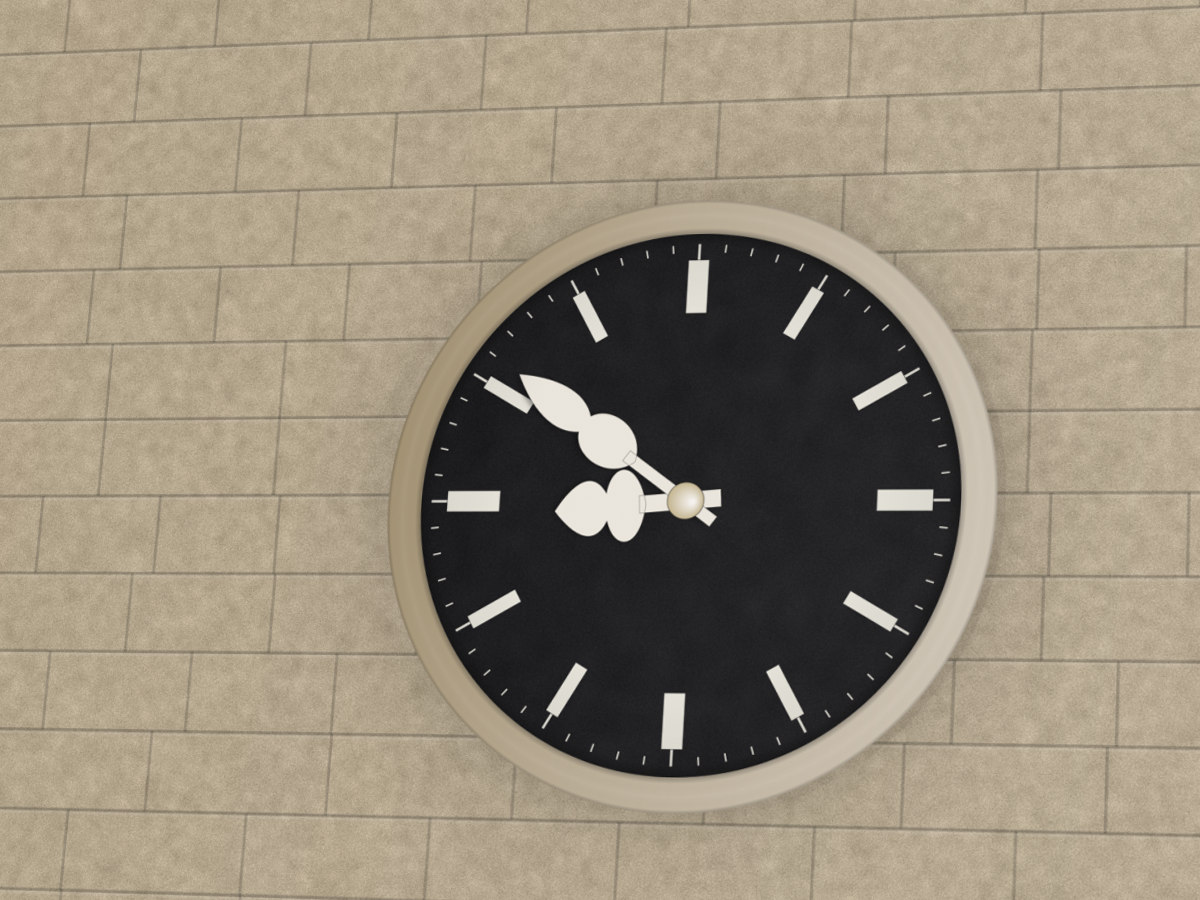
8:51
